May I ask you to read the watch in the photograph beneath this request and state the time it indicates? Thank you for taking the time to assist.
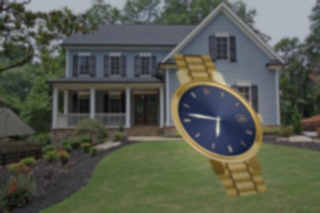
6:47
